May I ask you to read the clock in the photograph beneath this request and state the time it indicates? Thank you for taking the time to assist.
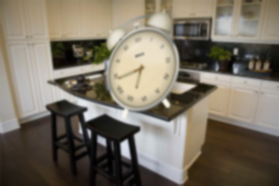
6:44
